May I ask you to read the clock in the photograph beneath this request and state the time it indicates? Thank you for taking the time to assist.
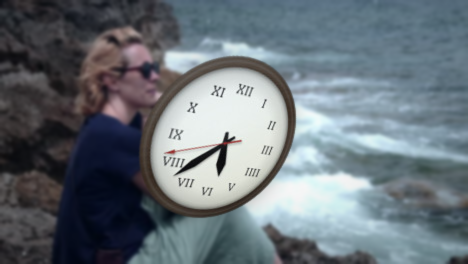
5:37:42
